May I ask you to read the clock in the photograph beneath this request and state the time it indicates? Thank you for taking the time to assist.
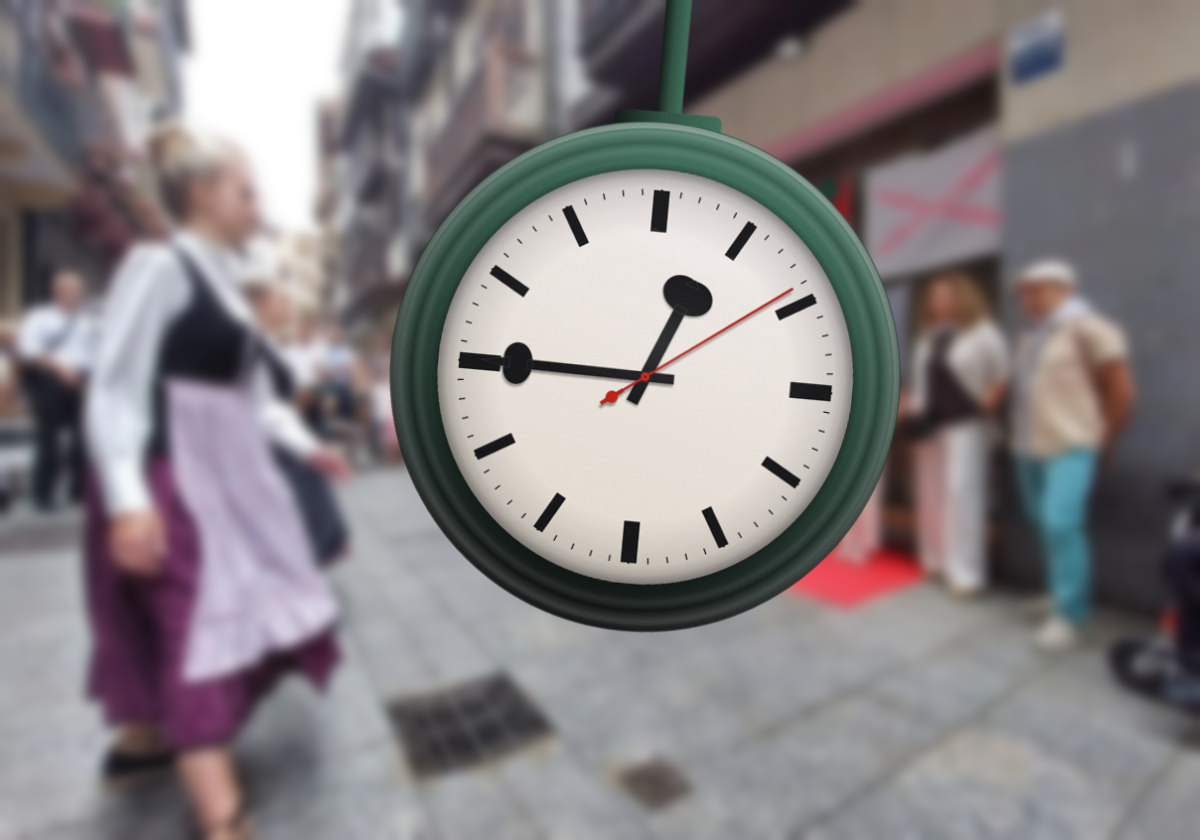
12:45:09
